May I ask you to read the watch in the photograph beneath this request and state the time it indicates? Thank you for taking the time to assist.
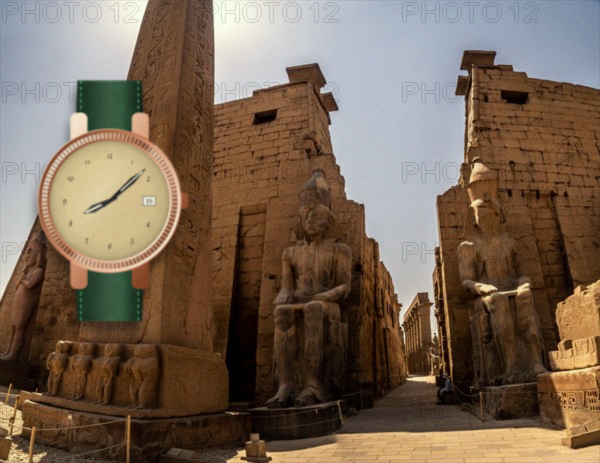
8:08
